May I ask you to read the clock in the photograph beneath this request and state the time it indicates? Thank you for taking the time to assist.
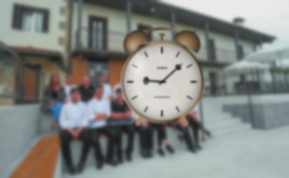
9:08
